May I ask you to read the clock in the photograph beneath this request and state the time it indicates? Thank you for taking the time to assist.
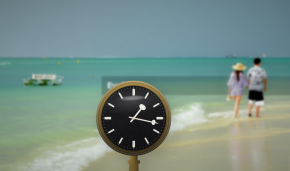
1:17
